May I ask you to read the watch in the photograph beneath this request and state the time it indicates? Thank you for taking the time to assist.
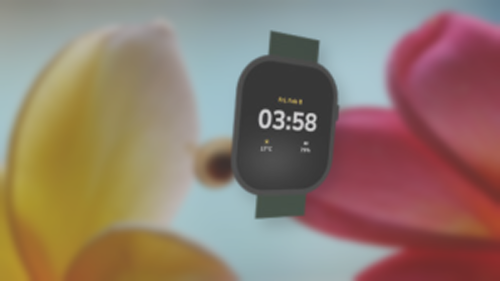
3:58
